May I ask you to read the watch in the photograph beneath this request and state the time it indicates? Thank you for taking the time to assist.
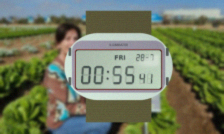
0:55:41
